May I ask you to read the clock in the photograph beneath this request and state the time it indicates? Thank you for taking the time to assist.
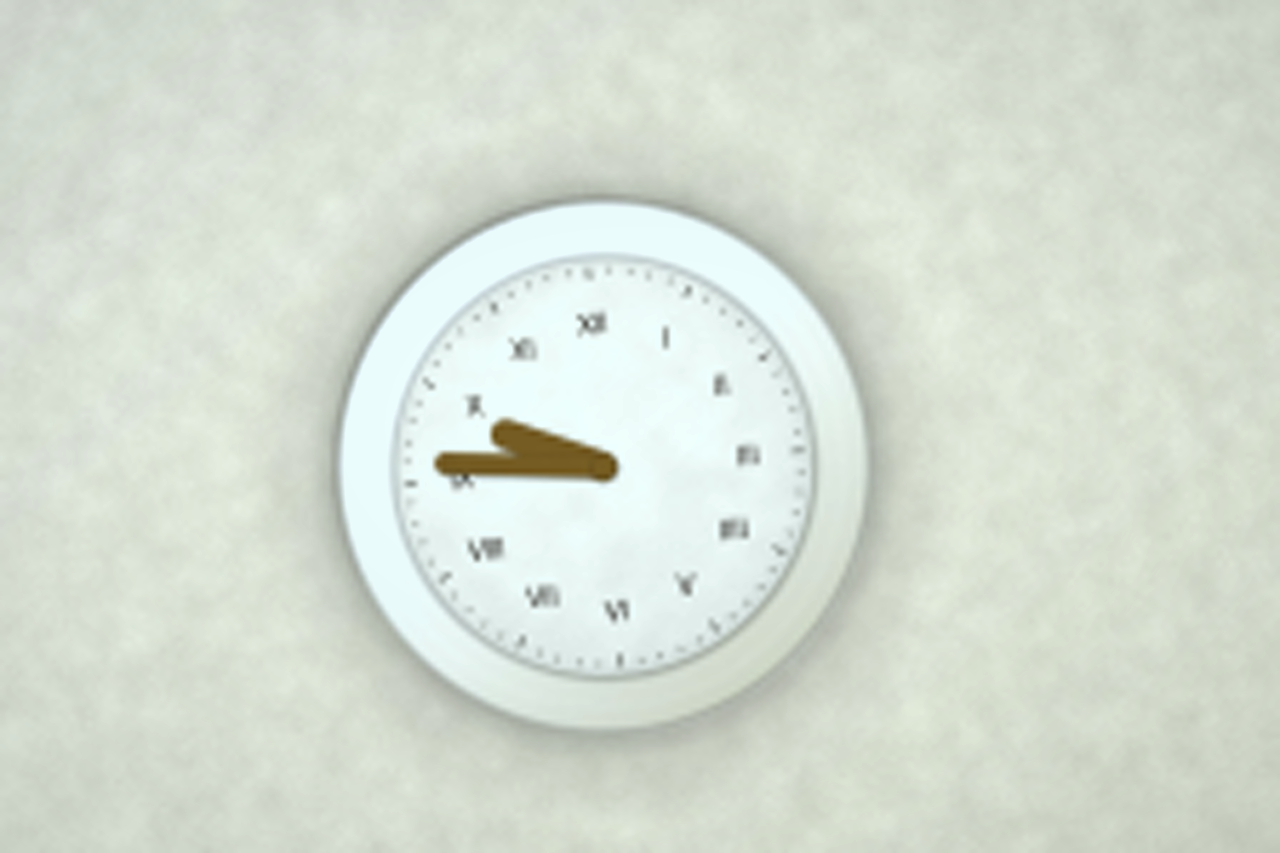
9:46
